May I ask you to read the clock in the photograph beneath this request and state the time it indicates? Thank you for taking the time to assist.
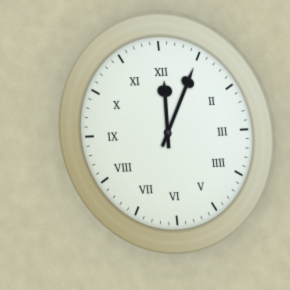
12:05
